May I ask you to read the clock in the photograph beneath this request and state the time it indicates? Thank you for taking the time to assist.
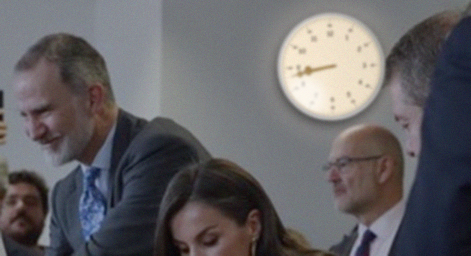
8:43
